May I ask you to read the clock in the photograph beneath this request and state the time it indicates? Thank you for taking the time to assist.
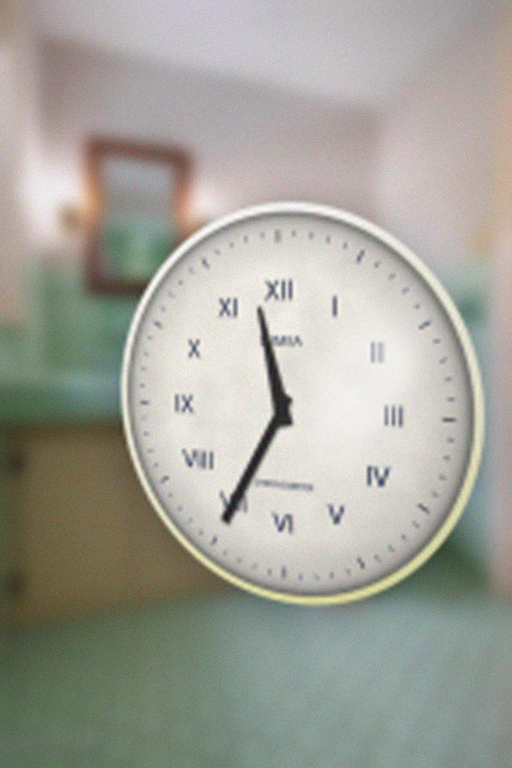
11:35
